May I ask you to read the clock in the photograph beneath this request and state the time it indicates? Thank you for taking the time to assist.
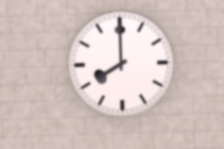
8:00
